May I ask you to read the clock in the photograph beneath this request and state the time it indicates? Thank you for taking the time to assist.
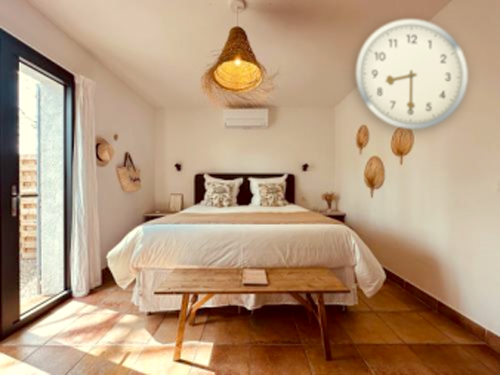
8:30
